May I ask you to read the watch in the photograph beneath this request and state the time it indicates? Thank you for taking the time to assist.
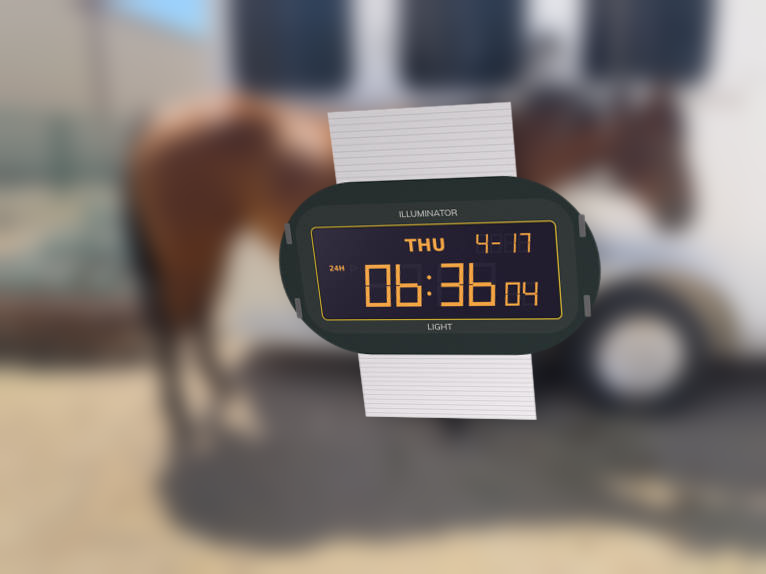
6:36:04
